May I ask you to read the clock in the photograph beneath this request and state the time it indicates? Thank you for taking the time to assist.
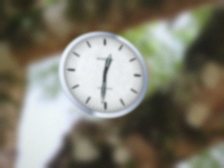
12:31
